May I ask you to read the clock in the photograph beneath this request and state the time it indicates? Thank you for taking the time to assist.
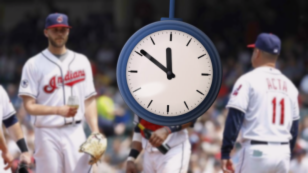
11:51
